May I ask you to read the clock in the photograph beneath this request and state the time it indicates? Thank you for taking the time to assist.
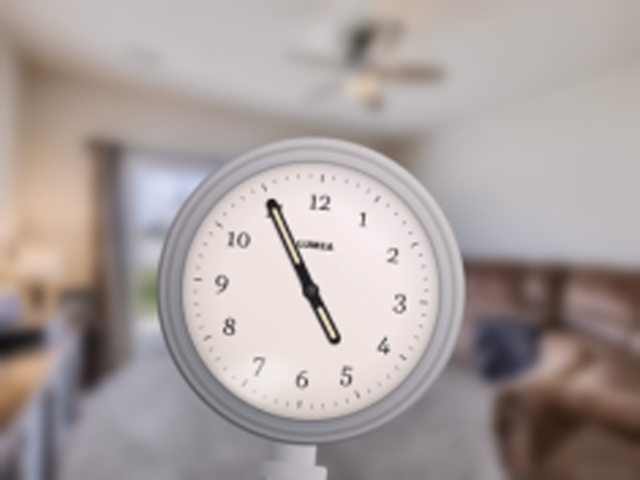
4:55
